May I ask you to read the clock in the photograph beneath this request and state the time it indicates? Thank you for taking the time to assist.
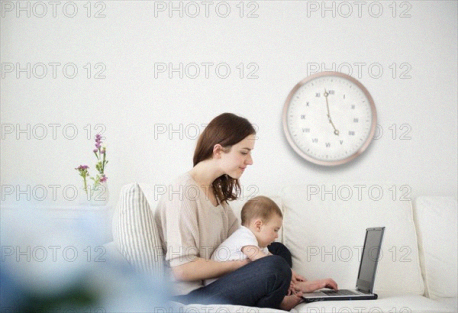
4:58
